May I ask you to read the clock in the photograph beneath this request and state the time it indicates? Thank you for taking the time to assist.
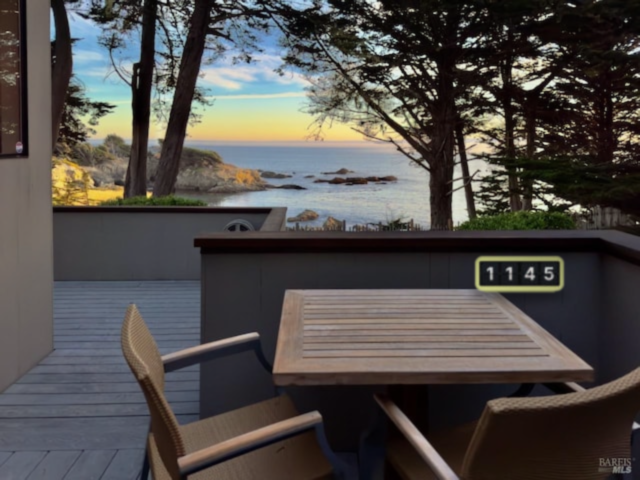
11:45
